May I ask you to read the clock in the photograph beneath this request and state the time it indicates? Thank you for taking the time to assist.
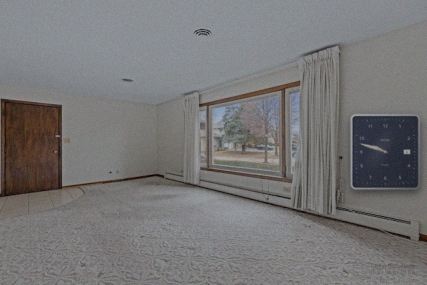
9:48
